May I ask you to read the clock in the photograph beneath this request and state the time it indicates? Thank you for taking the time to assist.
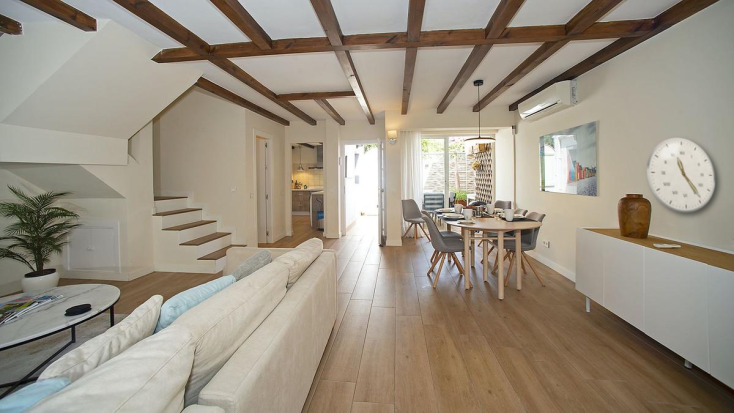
11:24
